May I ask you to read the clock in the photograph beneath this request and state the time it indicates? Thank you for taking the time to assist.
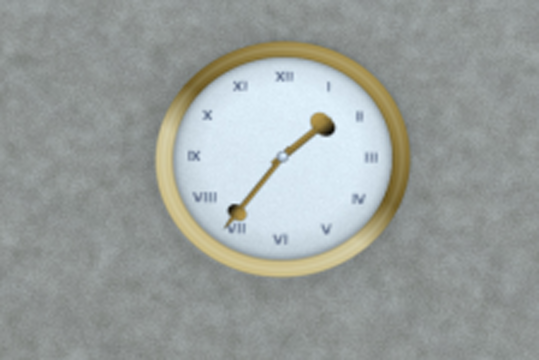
1:36
